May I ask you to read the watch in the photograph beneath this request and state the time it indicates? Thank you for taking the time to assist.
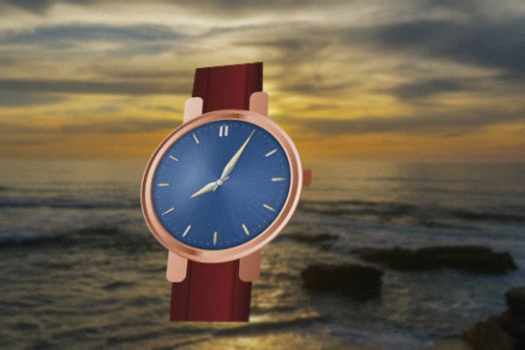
8:05
